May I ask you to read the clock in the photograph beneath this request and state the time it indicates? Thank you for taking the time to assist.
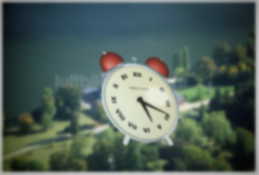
5:19
